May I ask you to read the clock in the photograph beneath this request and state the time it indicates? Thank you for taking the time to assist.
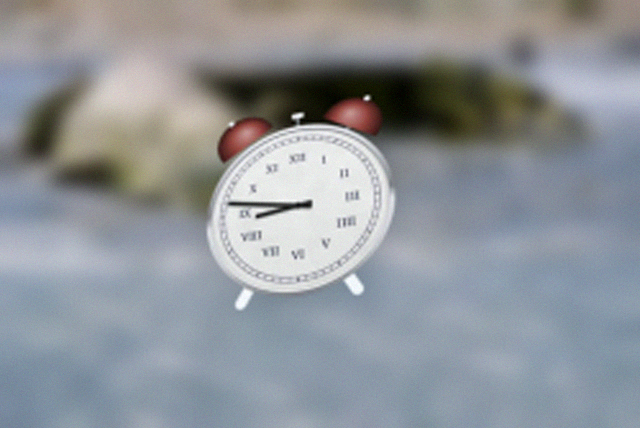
8:47
